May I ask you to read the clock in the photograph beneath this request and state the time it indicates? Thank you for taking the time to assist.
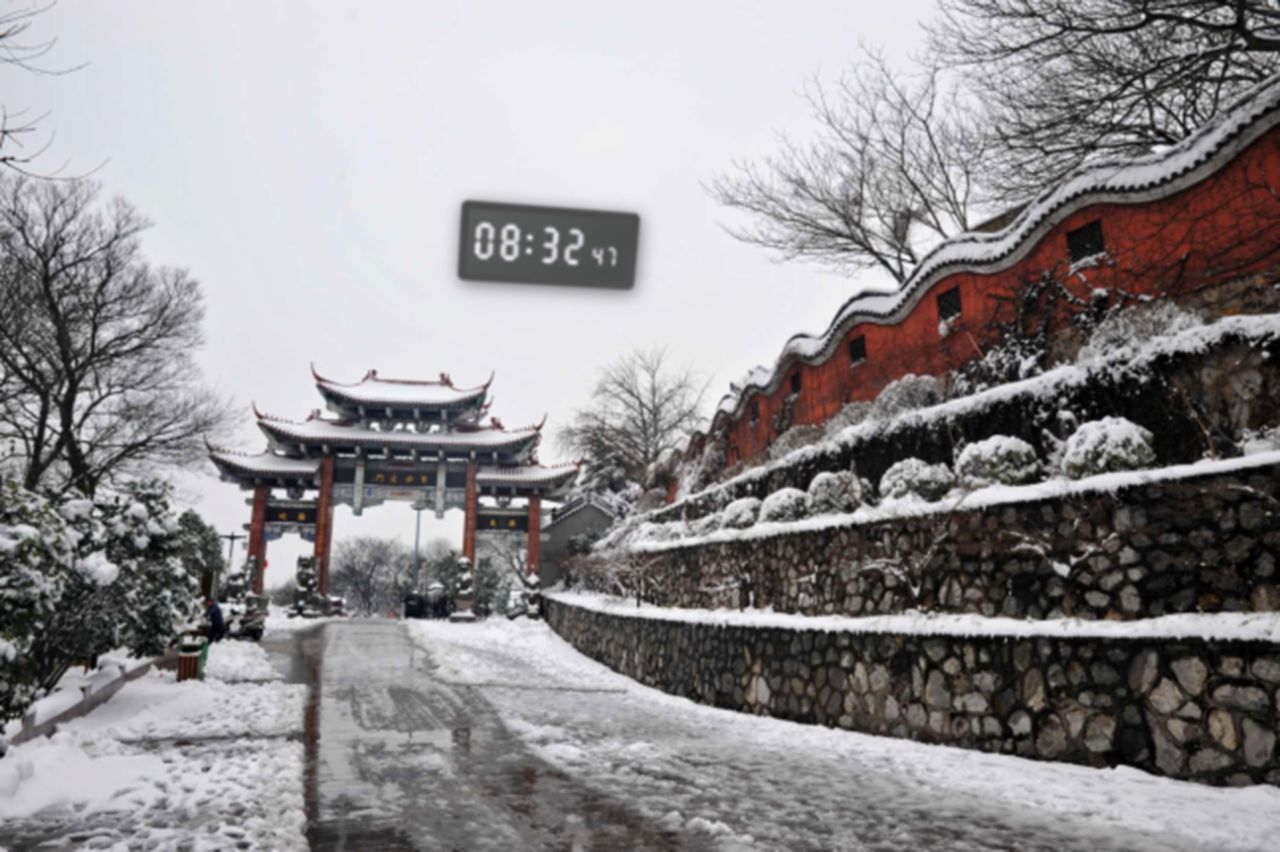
8:32:47
